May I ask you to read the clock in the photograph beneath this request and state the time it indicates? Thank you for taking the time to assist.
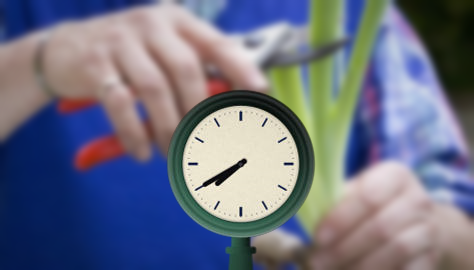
7:40
